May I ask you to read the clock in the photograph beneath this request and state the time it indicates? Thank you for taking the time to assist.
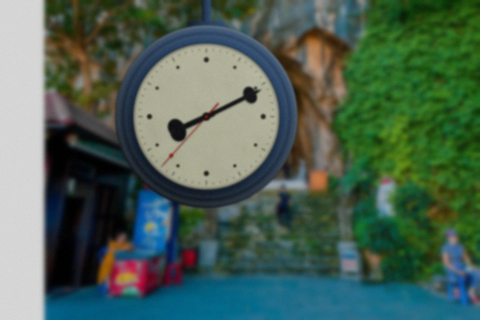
8:10:37
